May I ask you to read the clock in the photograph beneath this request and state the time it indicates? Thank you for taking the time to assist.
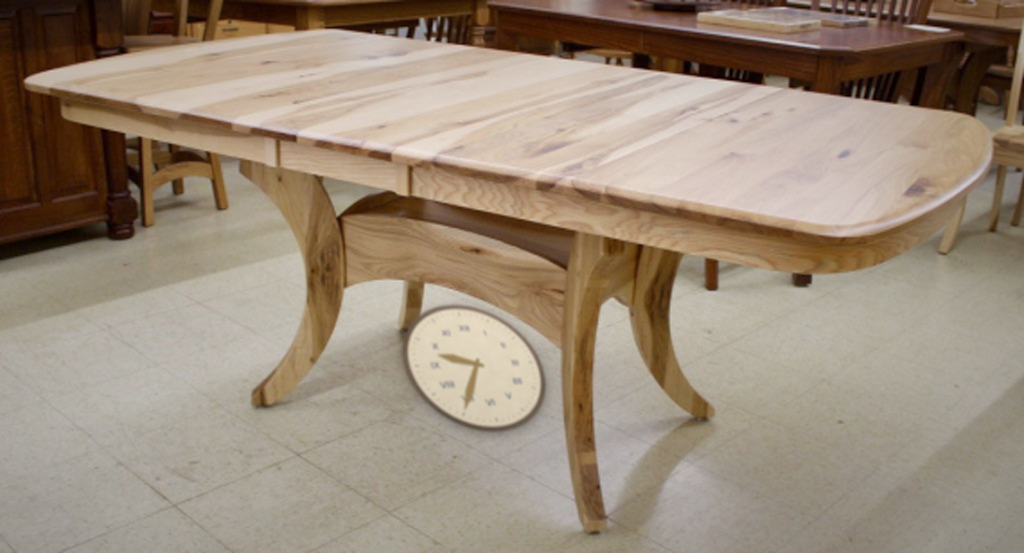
9:35
